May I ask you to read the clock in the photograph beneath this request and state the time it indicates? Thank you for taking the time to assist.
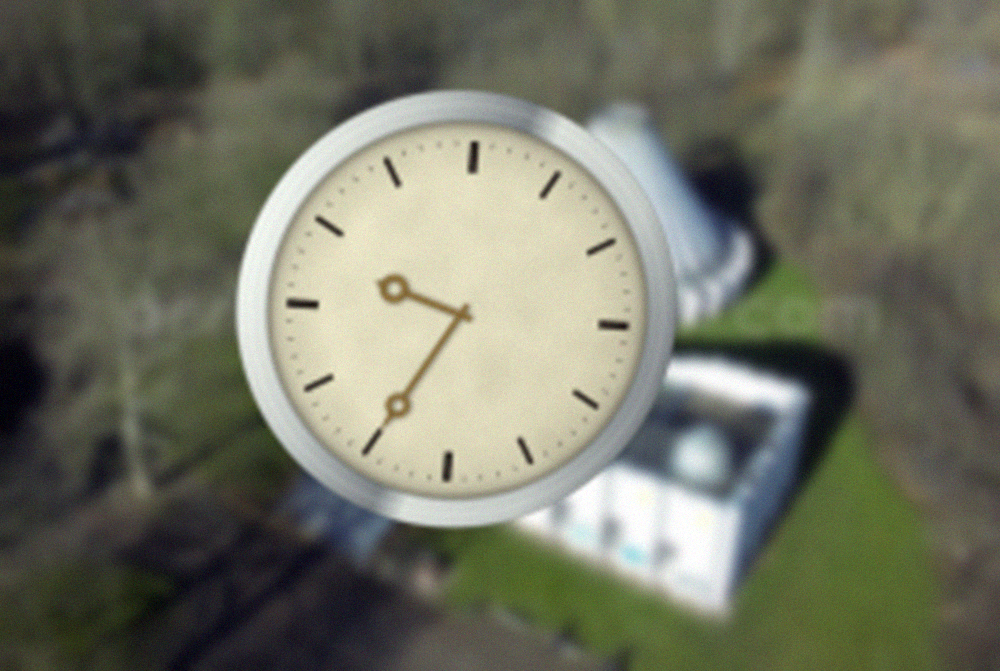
9:35
